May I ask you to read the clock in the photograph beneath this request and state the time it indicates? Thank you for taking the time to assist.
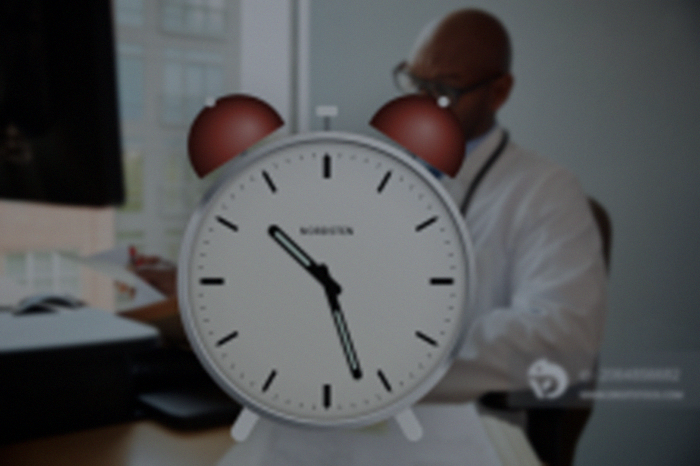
10:27
